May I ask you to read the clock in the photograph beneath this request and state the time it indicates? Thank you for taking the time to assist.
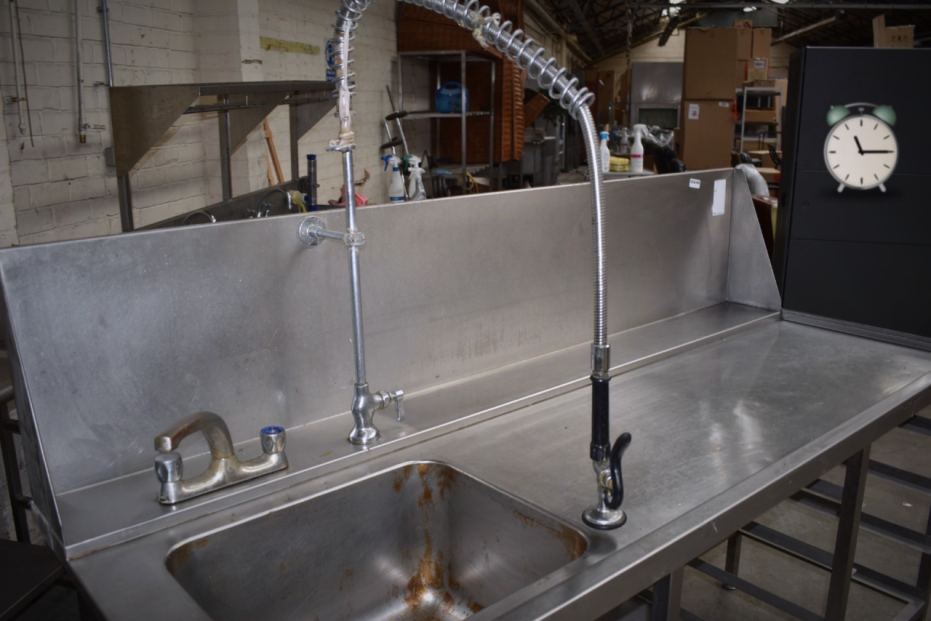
11:15
